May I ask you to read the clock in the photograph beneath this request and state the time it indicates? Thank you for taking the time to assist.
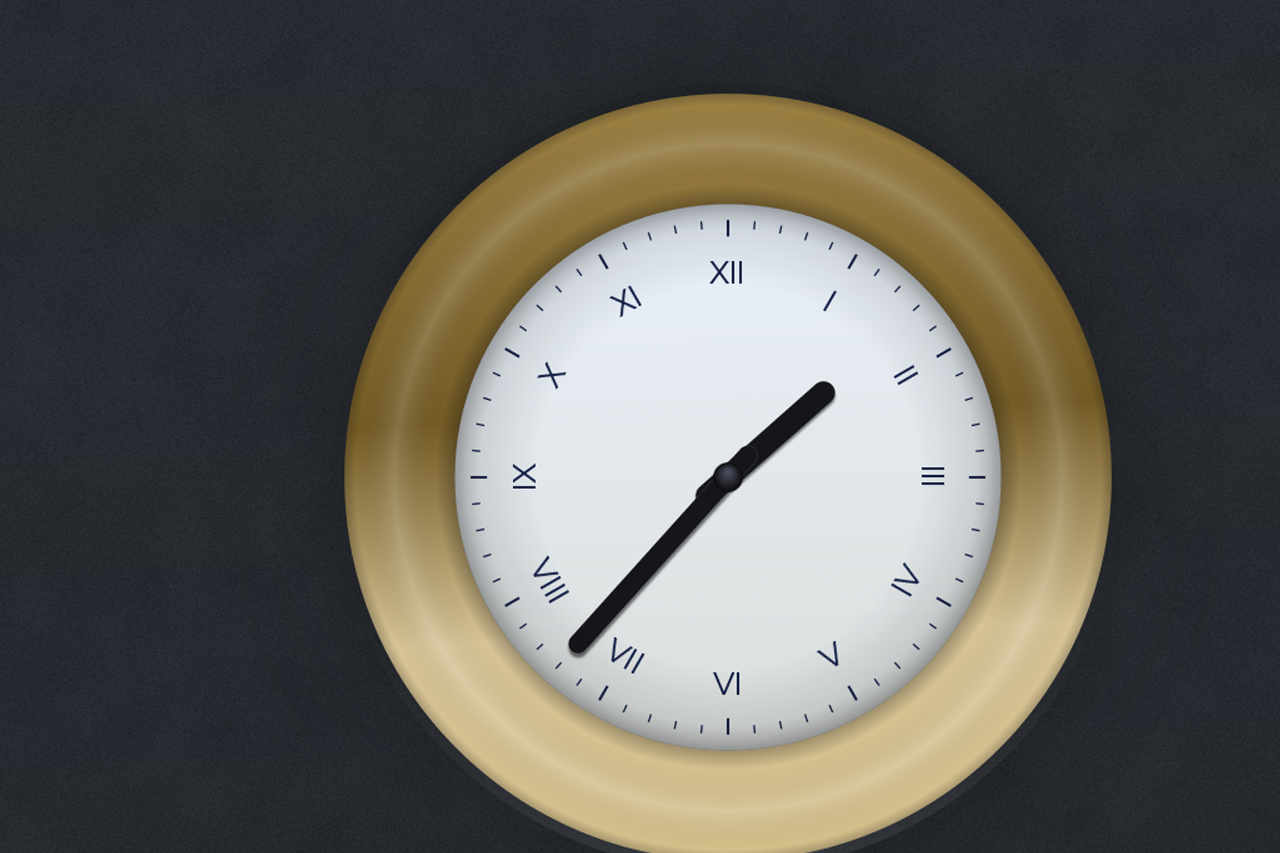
1:37
